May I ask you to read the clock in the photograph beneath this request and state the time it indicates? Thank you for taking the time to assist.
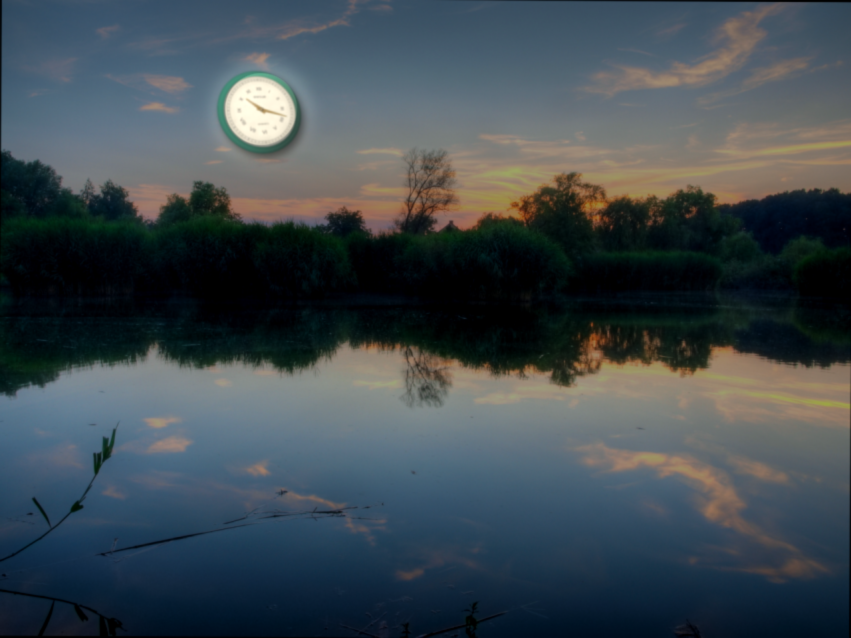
10:18
